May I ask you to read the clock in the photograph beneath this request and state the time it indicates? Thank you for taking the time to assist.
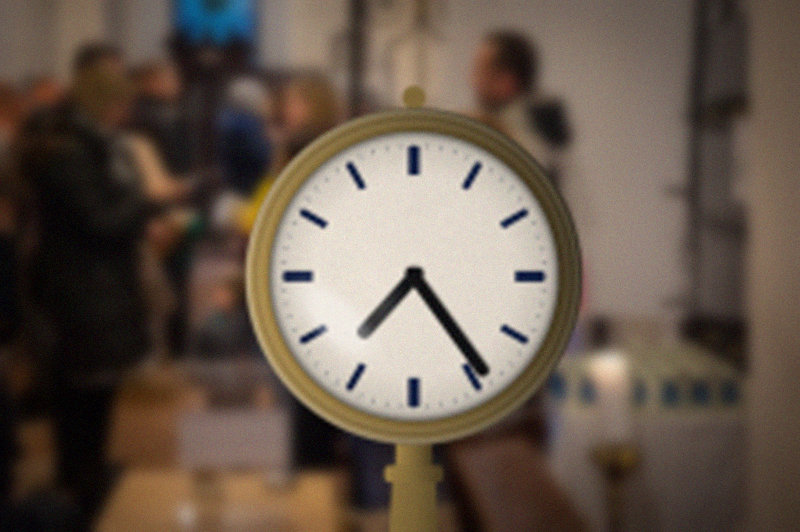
7:24
